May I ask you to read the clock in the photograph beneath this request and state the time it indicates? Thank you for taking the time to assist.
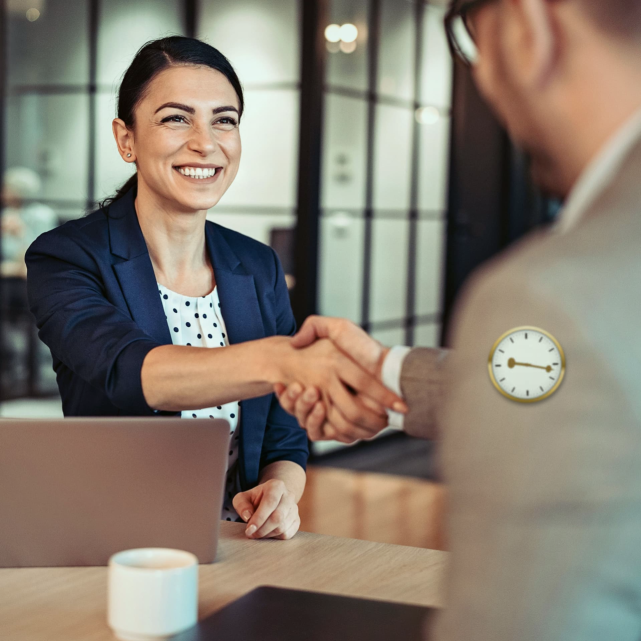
9:17
